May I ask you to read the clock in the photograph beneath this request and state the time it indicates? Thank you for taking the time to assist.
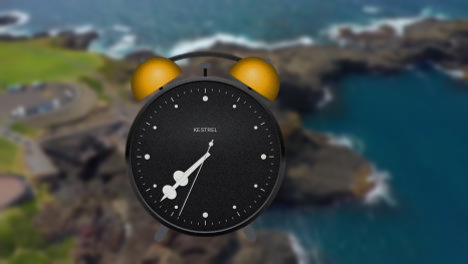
7:37:34
